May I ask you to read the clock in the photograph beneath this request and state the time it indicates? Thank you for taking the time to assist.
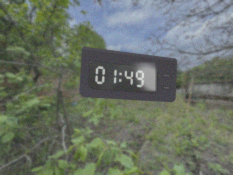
1:49
